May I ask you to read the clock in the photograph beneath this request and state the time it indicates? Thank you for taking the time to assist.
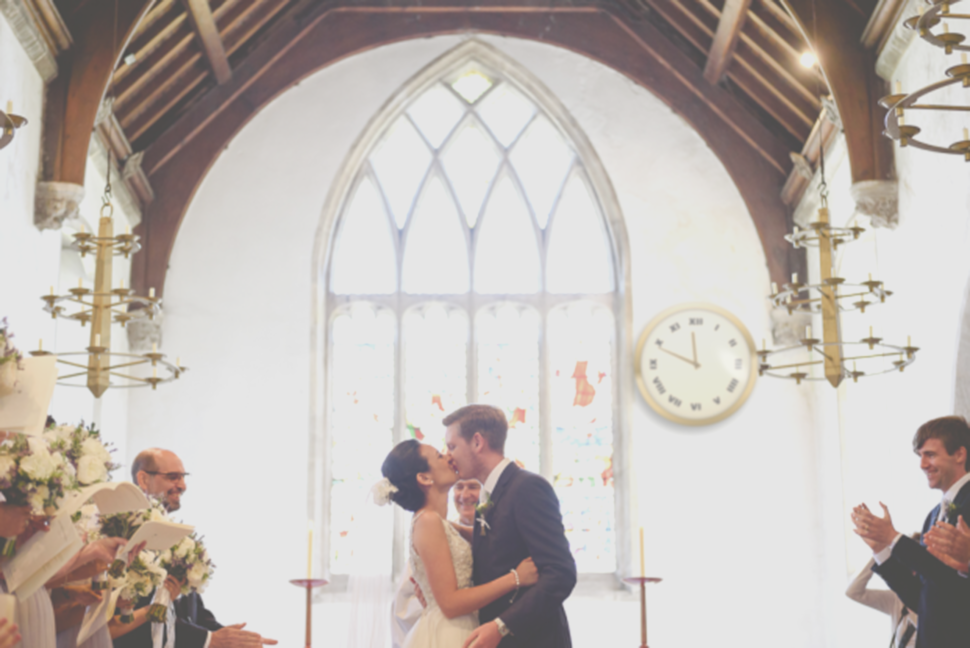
11:49
